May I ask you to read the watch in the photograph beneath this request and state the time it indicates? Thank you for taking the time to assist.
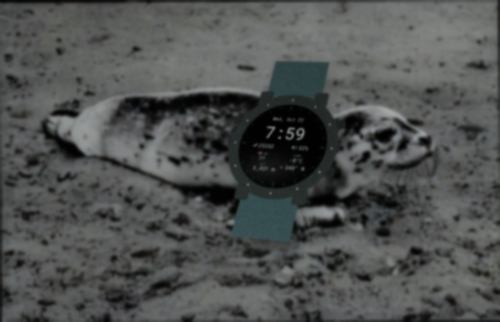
7:59
